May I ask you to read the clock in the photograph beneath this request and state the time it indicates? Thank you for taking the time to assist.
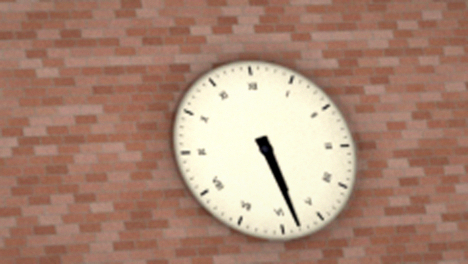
5:28
